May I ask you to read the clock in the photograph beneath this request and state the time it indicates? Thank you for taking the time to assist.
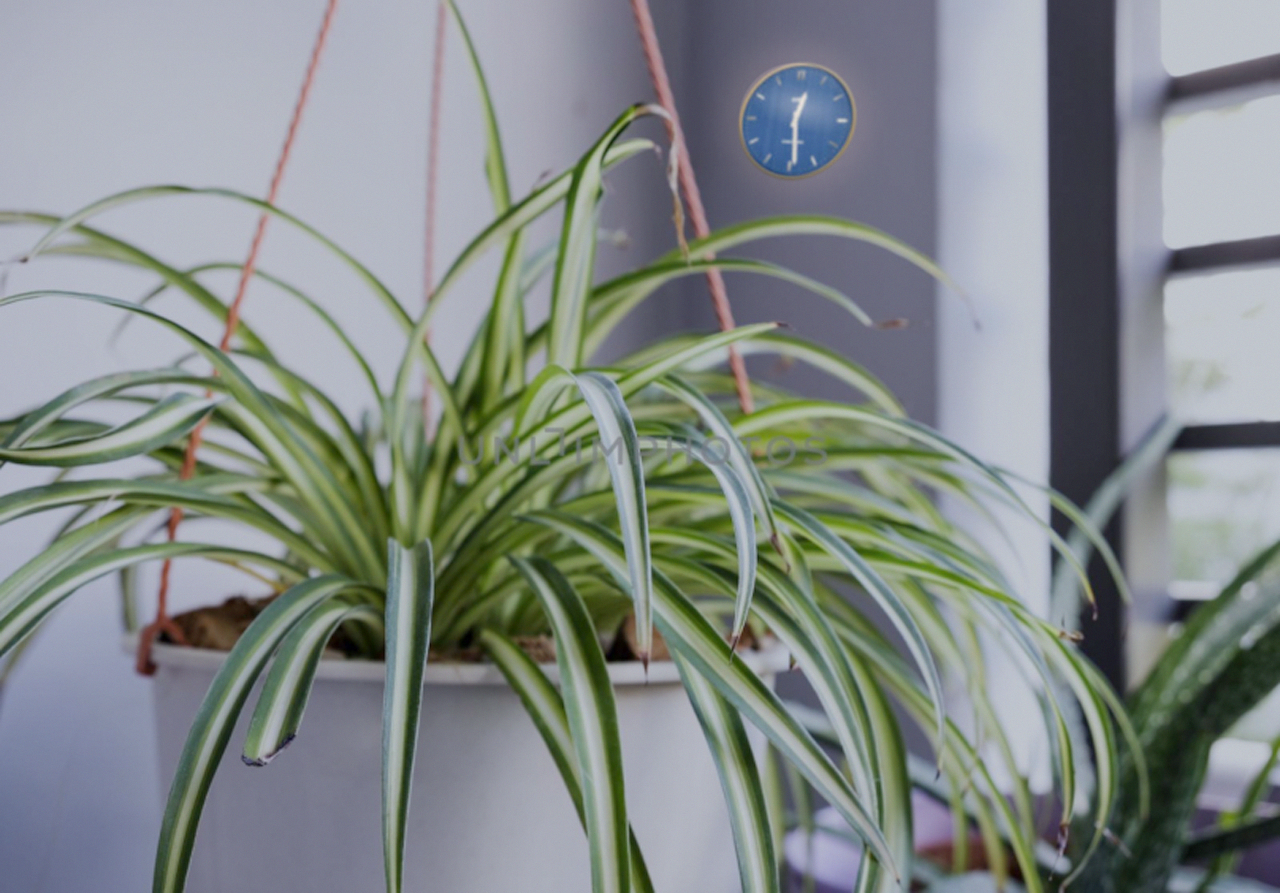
12:29
